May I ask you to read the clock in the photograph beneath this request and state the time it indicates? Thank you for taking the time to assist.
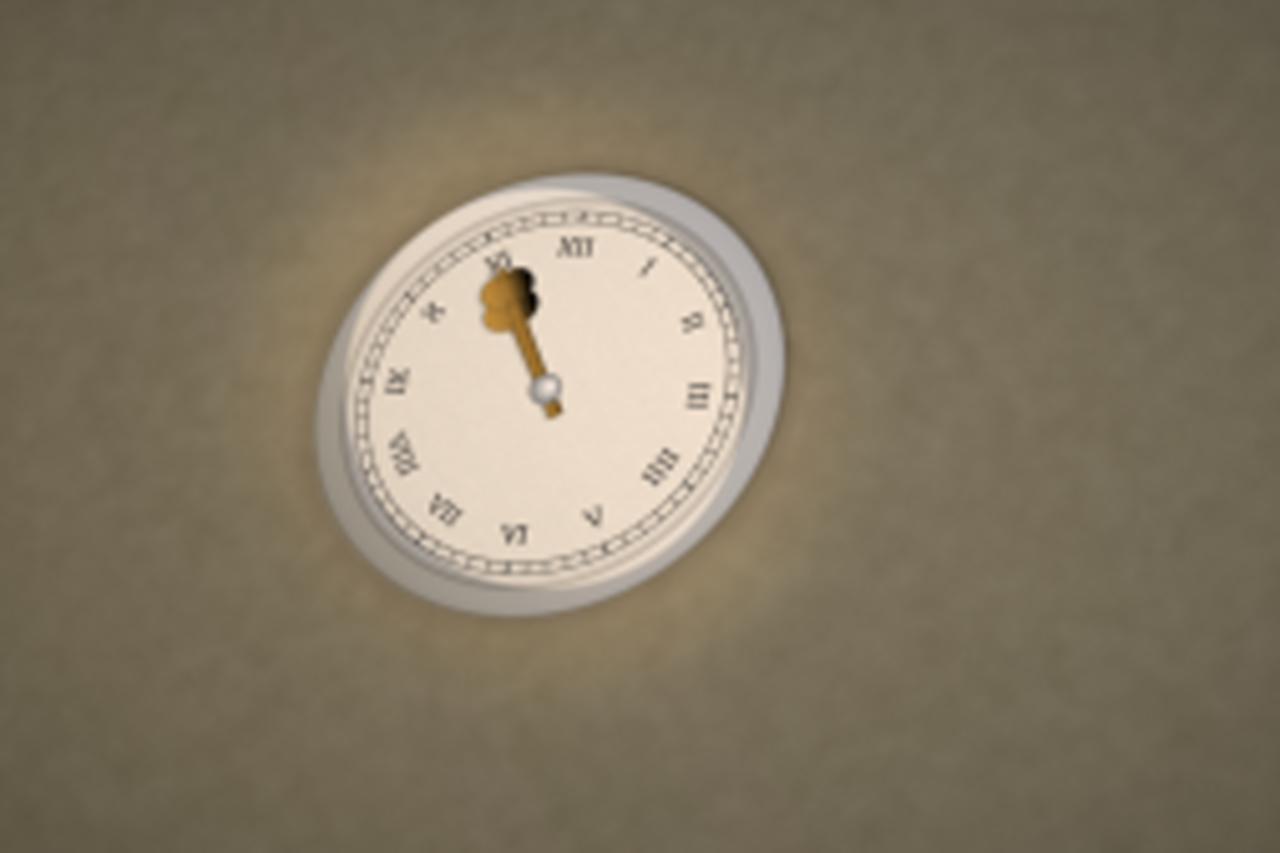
10:55
